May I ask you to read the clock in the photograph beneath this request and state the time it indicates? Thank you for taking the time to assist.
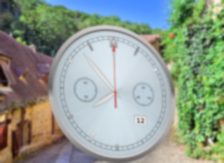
7:53
